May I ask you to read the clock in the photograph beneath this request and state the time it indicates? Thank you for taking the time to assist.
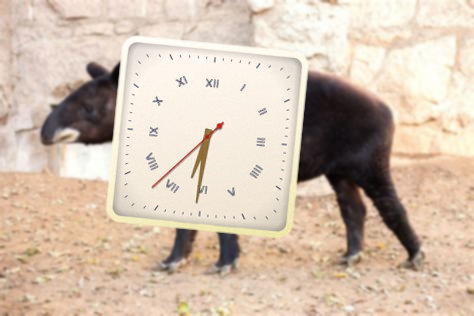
6:30:37
